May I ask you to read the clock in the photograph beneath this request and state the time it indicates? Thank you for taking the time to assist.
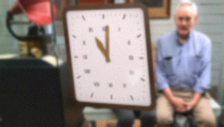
11:01
